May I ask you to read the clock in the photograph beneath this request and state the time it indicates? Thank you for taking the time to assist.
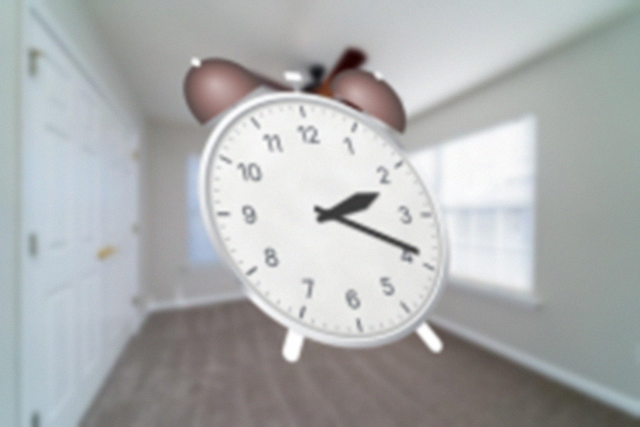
2:19
